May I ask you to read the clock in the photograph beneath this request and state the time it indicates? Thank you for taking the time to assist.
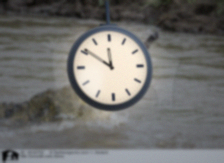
11:51
